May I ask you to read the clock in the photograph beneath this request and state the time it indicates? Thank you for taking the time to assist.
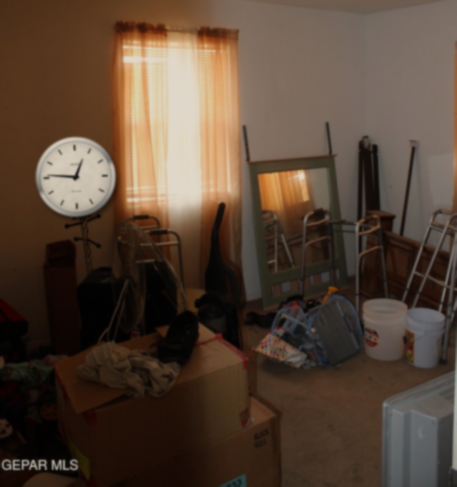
12:46
